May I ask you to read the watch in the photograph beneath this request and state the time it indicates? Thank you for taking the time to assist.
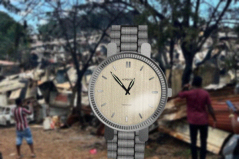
12:53
